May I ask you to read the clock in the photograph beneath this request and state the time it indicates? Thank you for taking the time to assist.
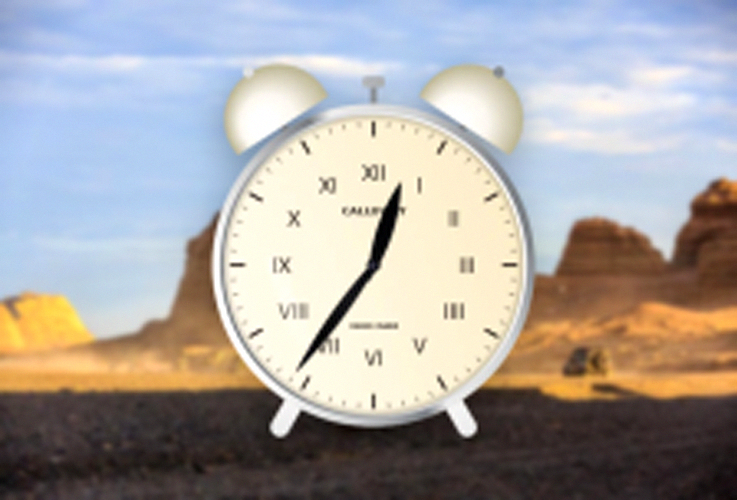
12:36
